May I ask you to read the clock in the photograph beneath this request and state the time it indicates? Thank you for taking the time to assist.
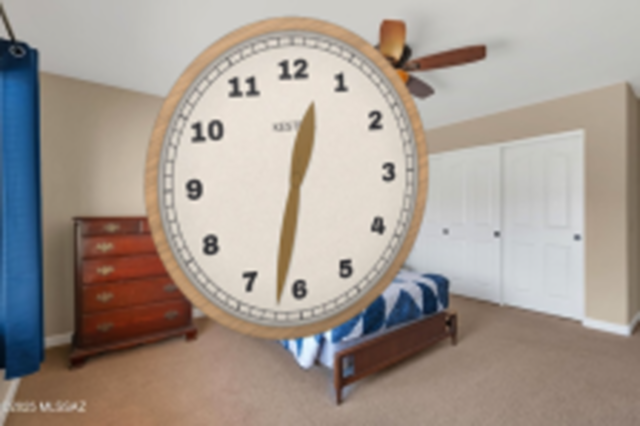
12:32
